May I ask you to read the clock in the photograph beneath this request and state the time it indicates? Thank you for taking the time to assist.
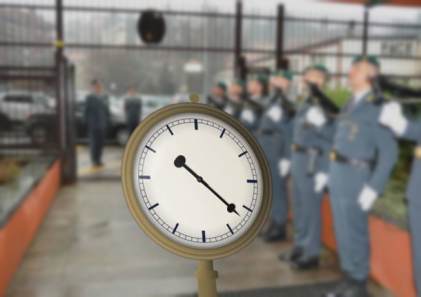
10:22
